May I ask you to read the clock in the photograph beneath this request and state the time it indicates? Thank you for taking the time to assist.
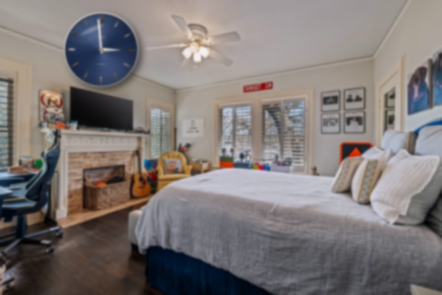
2:59
